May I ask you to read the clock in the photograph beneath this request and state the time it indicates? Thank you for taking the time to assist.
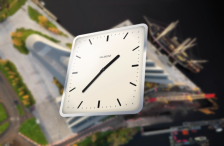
1:37
